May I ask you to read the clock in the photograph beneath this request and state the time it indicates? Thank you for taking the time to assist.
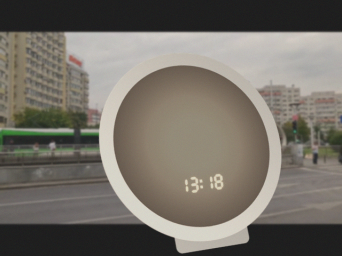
13:18
